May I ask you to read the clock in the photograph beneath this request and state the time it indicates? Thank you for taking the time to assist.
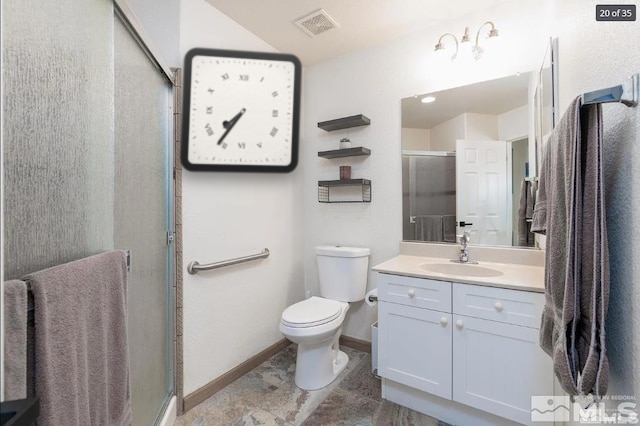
7:36
